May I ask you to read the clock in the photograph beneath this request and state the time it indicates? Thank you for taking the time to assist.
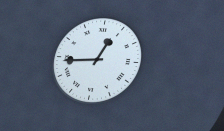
12:44
